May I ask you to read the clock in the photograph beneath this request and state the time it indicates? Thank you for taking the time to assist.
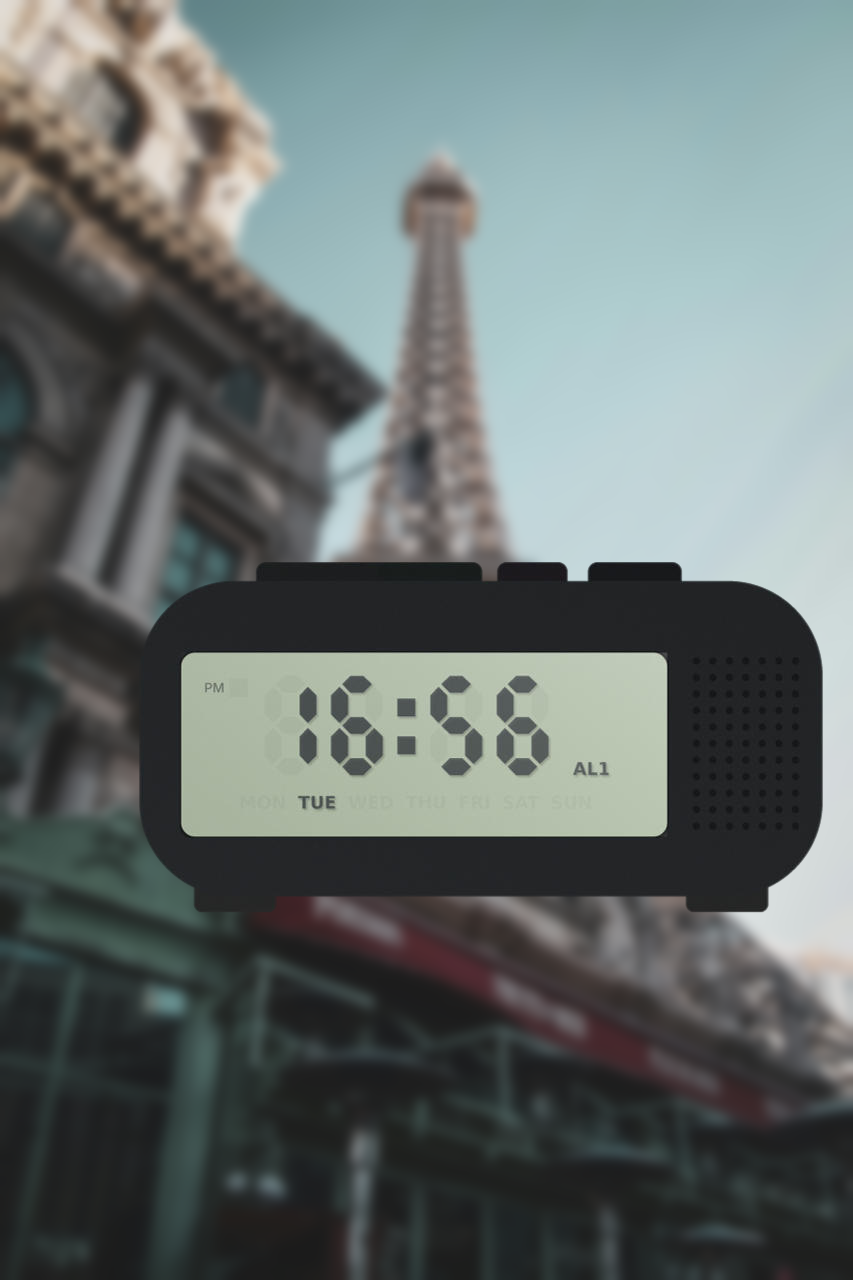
16:56
